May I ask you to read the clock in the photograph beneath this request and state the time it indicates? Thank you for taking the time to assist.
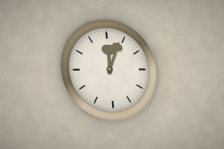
12:04
